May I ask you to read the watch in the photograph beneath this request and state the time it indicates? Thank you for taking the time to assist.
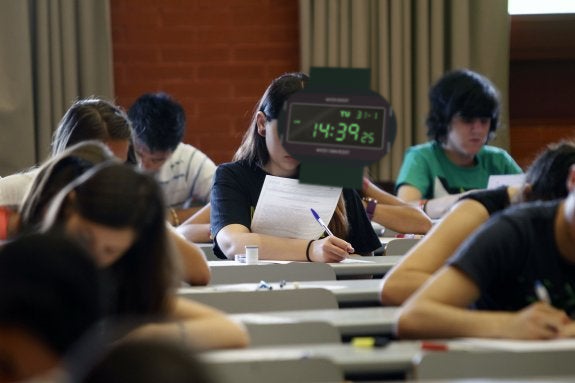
14:39
